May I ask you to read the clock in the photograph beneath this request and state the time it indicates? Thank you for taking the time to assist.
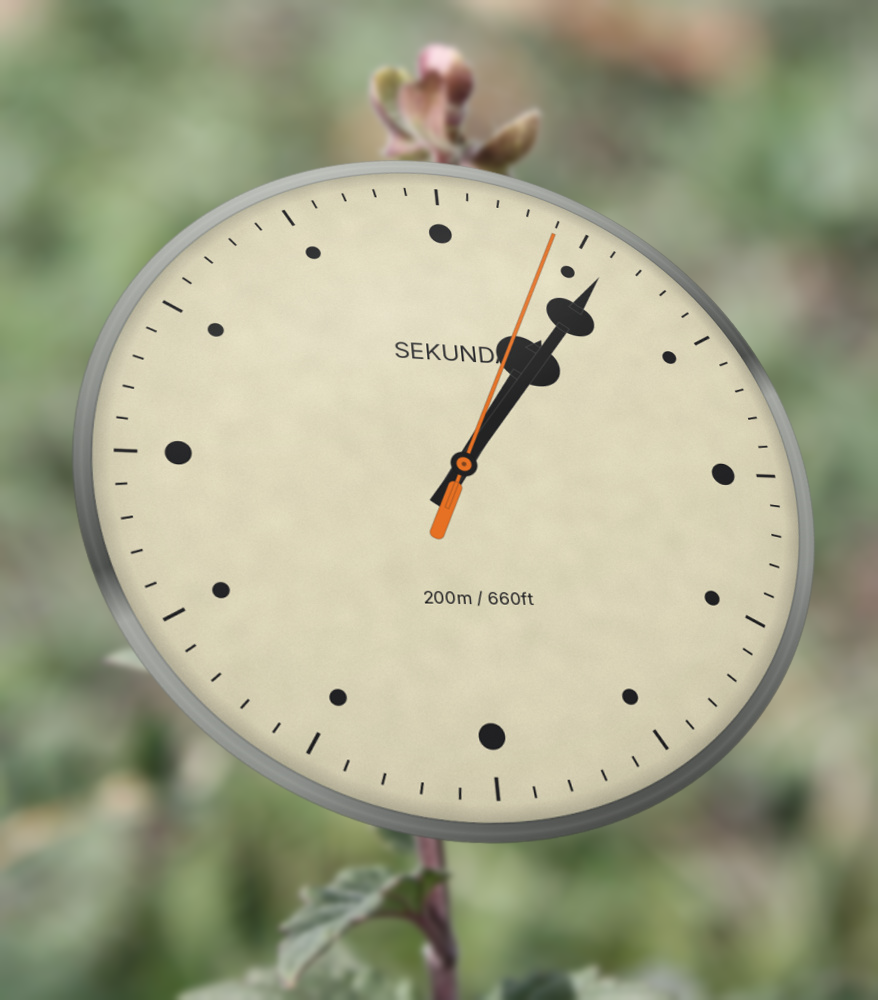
1:06:04
